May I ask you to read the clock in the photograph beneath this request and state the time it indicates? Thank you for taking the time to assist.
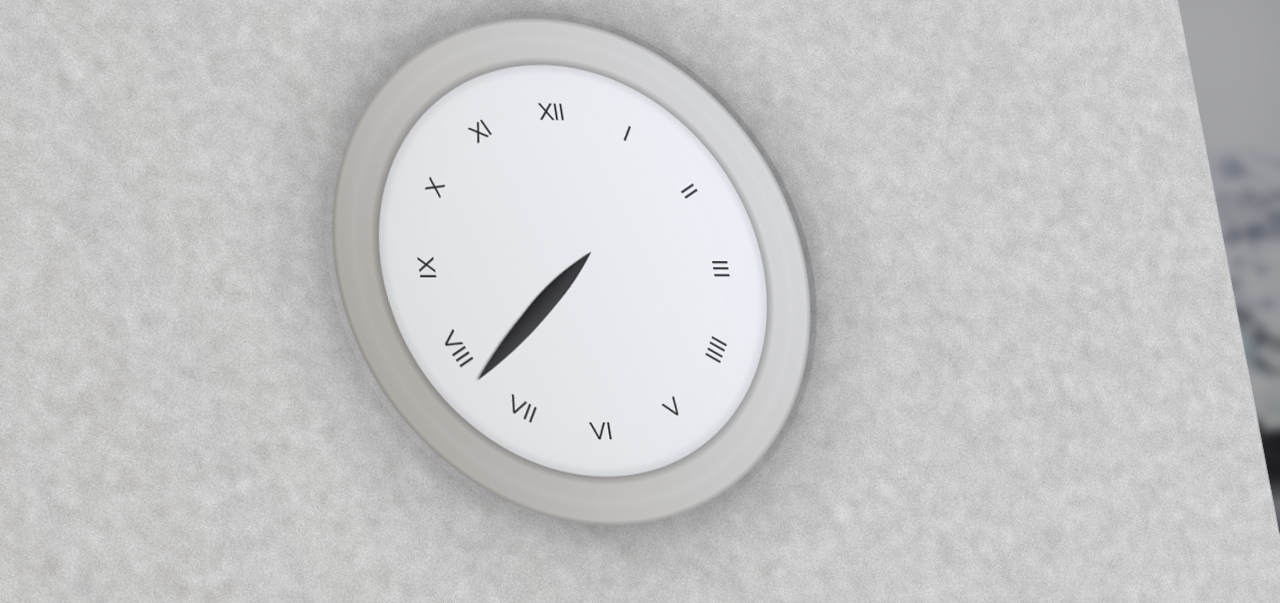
7:38
